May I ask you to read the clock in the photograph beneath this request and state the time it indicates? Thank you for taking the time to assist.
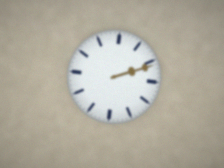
2:11
